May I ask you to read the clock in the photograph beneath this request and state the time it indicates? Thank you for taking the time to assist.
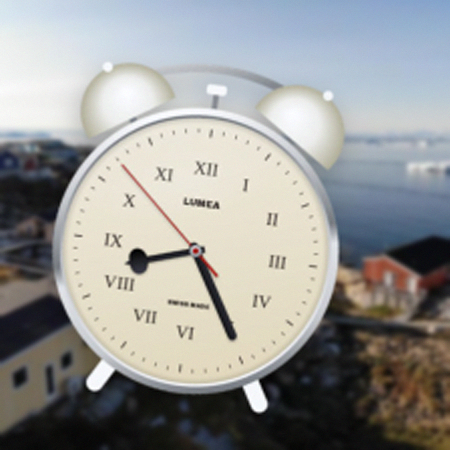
8:24:52
